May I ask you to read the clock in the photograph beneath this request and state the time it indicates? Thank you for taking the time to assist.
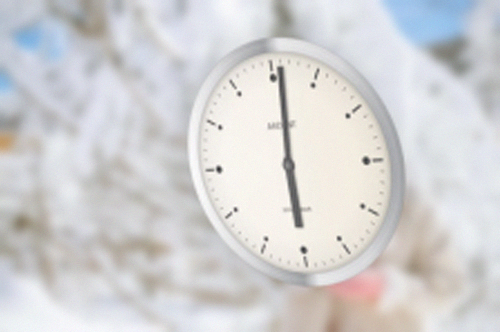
6:01
